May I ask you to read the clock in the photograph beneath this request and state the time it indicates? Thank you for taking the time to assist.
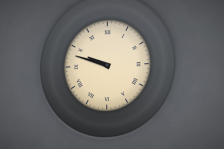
9:48
